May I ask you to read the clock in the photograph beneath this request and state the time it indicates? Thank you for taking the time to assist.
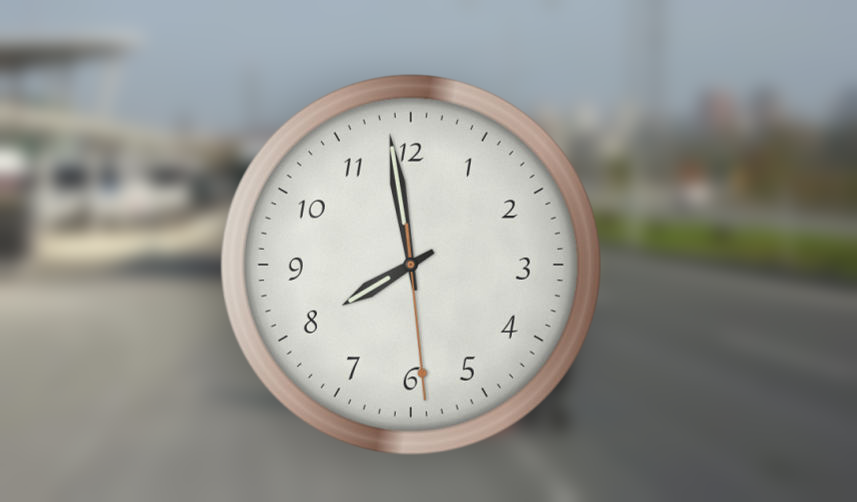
7:58:29
